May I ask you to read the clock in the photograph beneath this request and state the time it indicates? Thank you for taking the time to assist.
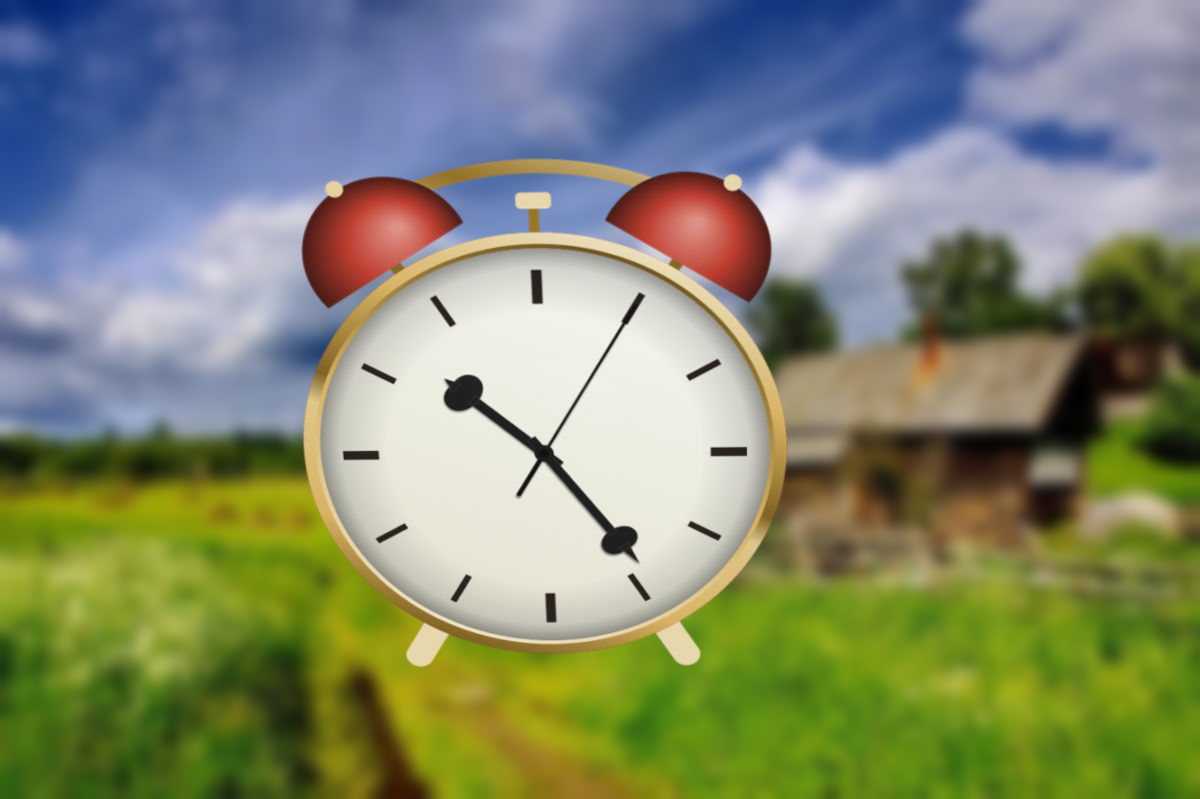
10:24:05
